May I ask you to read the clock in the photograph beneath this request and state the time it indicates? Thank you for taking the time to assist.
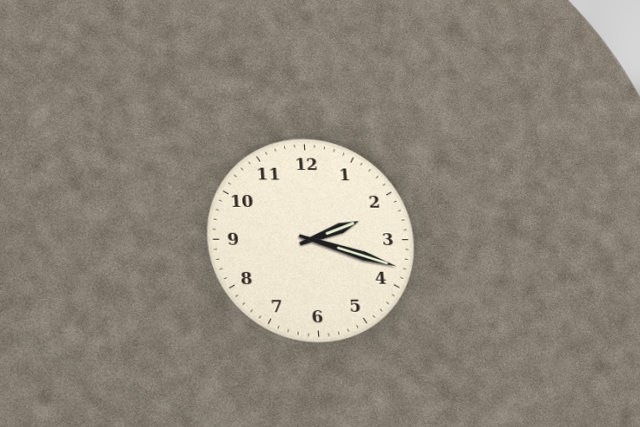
2:18
